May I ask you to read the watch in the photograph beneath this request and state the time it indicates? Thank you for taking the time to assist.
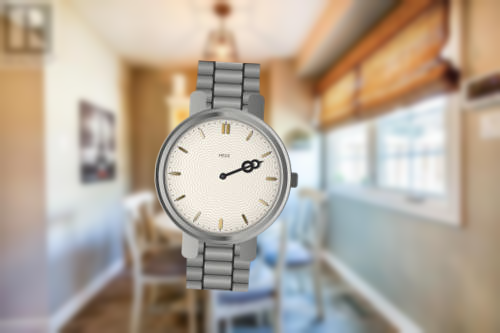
2:11
